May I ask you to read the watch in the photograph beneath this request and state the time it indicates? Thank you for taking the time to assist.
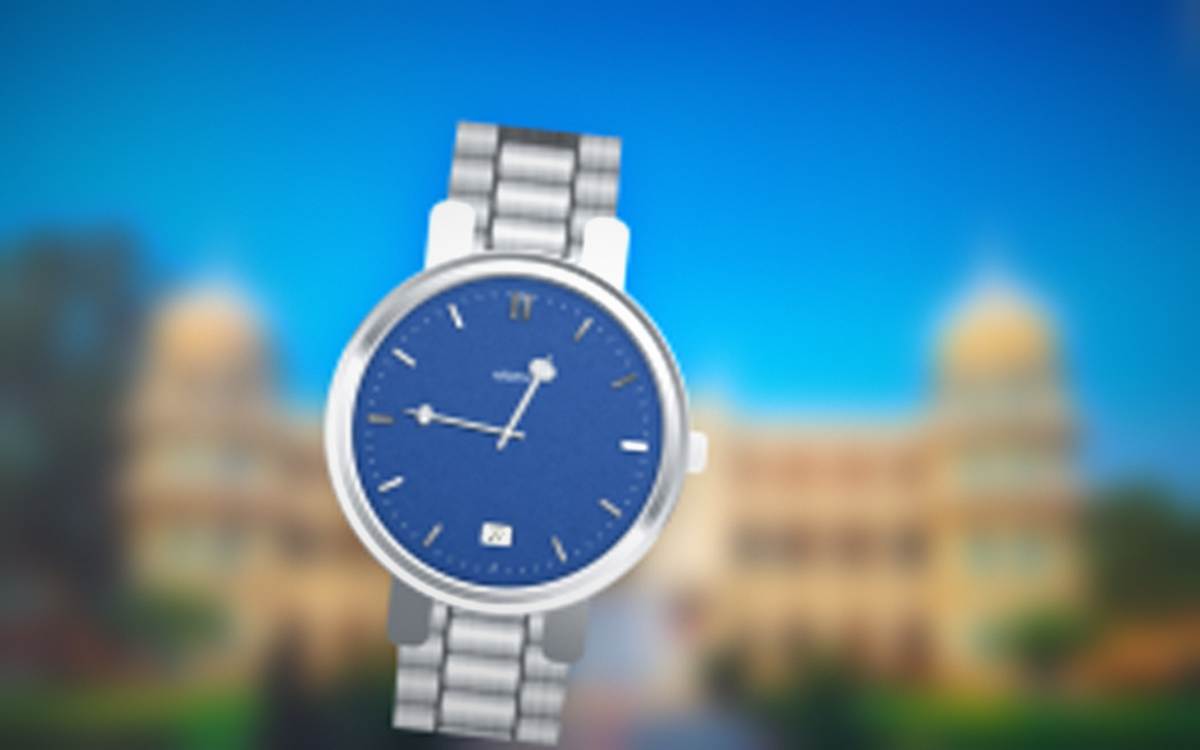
12:46
